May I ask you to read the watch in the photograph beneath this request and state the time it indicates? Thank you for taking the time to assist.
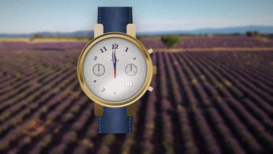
11:59
